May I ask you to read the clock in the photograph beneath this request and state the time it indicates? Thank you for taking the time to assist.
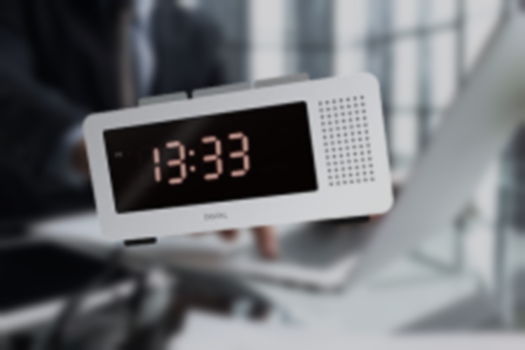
13:33
